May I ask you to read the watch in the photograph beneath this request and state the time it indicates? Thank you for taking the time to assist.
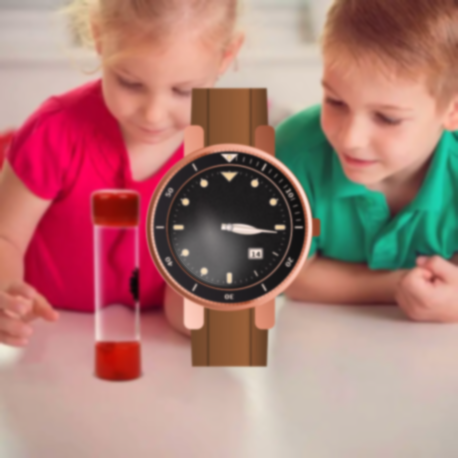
3:16
